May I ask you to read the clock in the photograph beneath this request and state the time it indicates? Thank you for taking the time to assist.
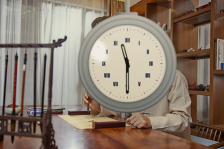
11:30
